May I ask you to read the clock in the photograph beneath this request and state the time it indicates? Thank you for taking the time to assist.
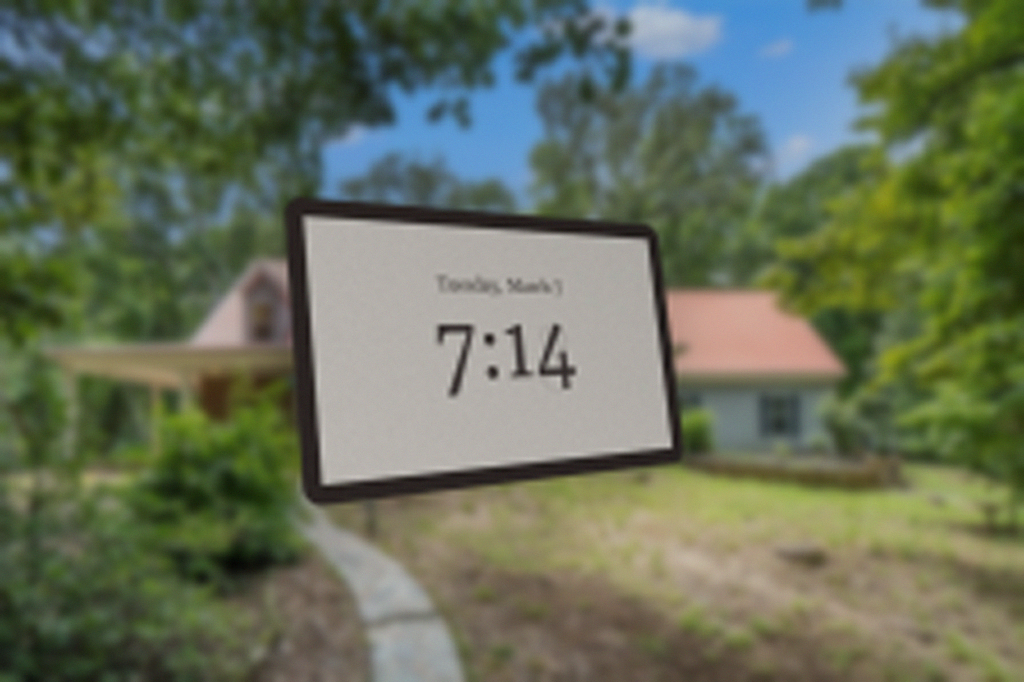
7:14
